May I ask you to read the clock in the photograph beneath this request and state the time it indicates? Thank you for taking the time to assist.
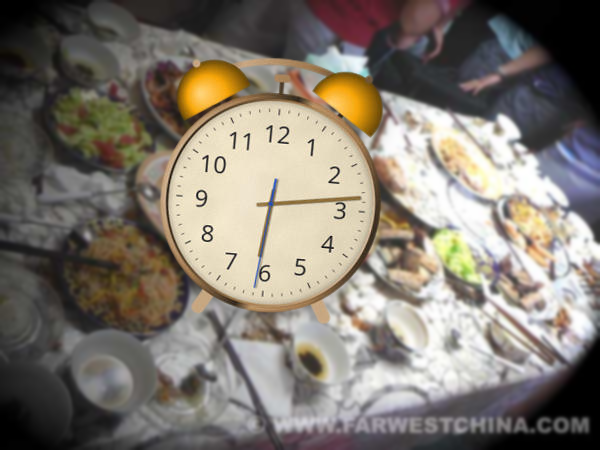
6:13:31
